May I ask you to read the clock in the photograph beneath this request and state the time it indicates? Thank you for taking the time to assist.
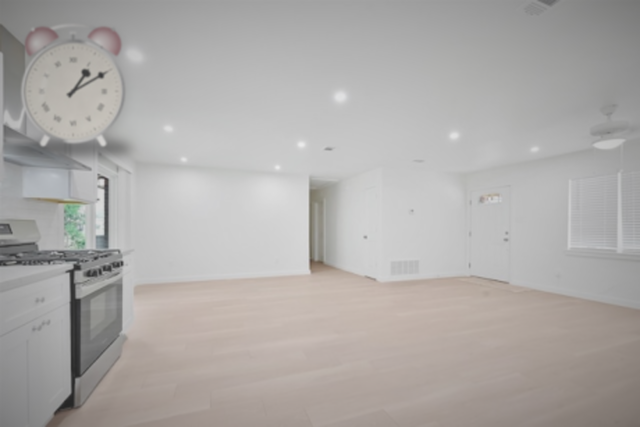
1:10
